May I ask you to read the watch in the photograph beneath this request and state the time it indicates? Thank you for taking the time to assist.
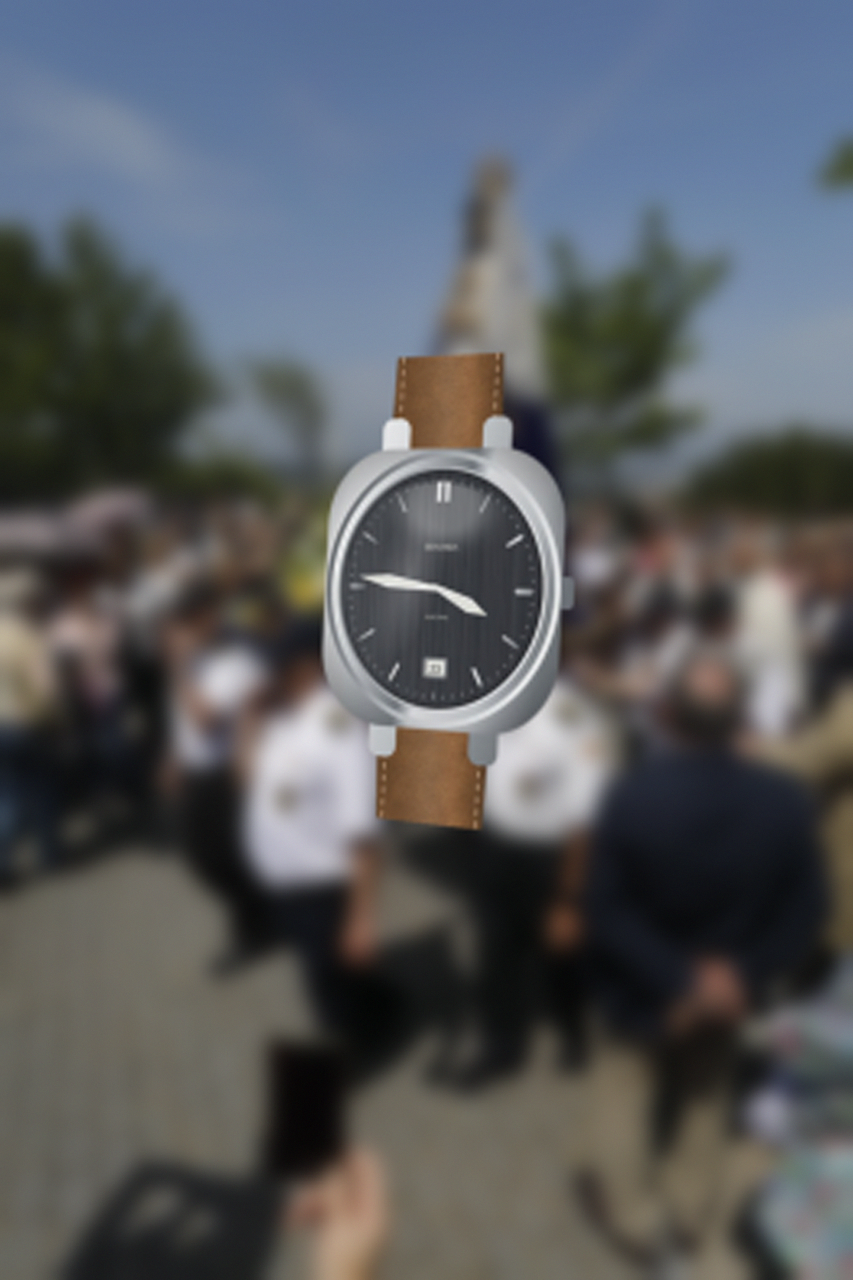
3:46
